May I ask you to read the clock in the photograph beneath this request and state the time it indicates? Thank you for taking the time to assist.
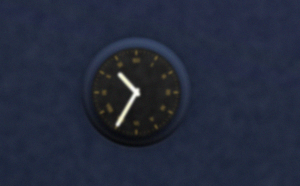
10:35
